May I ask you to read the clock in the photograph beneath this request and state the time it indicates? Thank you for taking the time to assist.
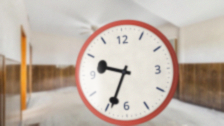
9:34
